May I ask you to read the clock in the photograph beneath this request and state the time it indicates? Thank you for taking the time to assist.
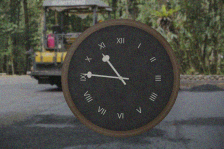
10:46
